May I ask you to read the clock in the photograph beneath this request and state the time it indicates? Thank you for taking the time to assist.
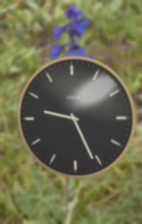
9:26
